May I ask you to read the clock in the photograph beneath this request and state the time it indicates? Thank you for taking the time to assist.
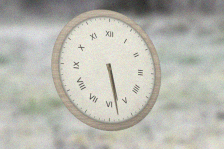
5:28
